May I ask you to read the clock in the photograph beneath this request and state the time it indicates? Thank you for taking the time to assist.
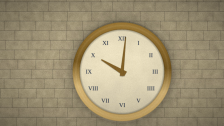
10:01
